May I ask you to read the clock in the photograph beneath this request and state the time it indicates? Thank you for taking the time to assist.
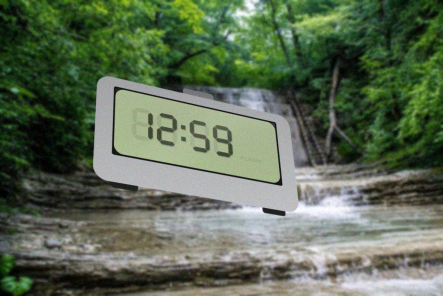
12:59
